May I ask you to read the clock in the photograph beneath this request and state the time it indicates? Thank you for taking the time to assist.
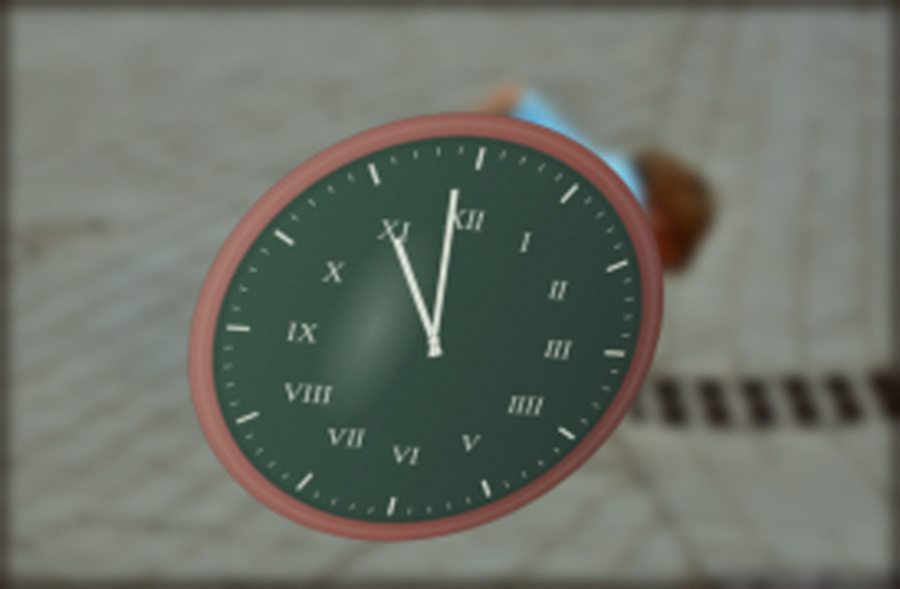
10:59
